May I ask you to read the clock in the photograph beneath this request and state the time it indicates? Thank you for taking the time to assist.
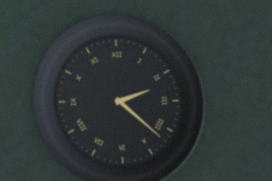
2:22
